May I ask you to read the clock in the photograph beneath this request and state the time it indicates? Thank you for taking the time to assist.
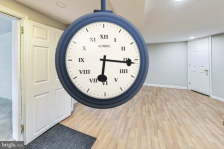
6:16
